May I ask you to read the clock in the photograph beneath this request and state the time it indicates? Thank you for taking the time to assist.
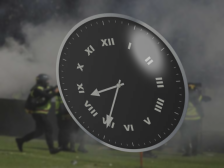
8:35
